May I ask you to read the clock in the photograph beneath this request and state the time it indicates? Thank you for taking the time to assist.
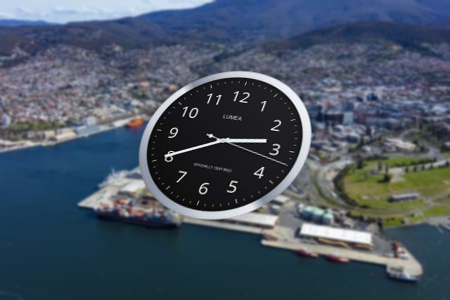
2:40:17
